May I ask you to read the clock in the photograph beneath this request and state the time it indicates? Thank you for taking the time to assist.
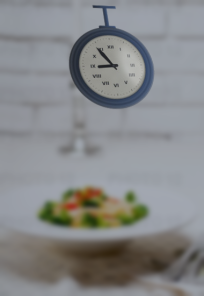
8:54
